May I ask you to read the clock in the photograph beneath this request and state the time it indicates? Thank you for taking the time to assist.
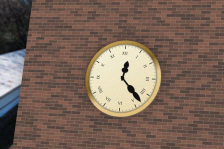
12:23
